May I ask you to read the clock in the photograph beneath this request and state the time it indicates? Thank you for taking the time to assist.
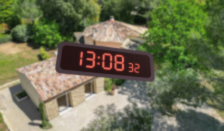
13:08:32
